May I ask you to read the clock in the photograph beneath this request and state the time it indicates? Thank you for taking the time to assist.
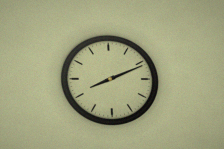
8:11
